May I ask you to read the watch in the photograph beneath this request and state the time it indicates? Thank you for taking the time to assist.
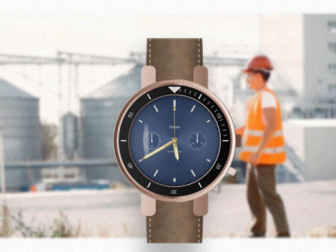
5:40
